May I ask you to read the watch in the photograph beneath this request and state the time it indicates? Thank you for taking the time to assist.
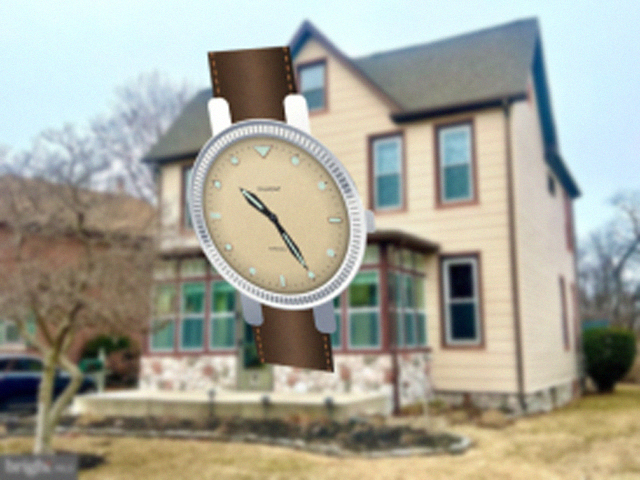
10:25
